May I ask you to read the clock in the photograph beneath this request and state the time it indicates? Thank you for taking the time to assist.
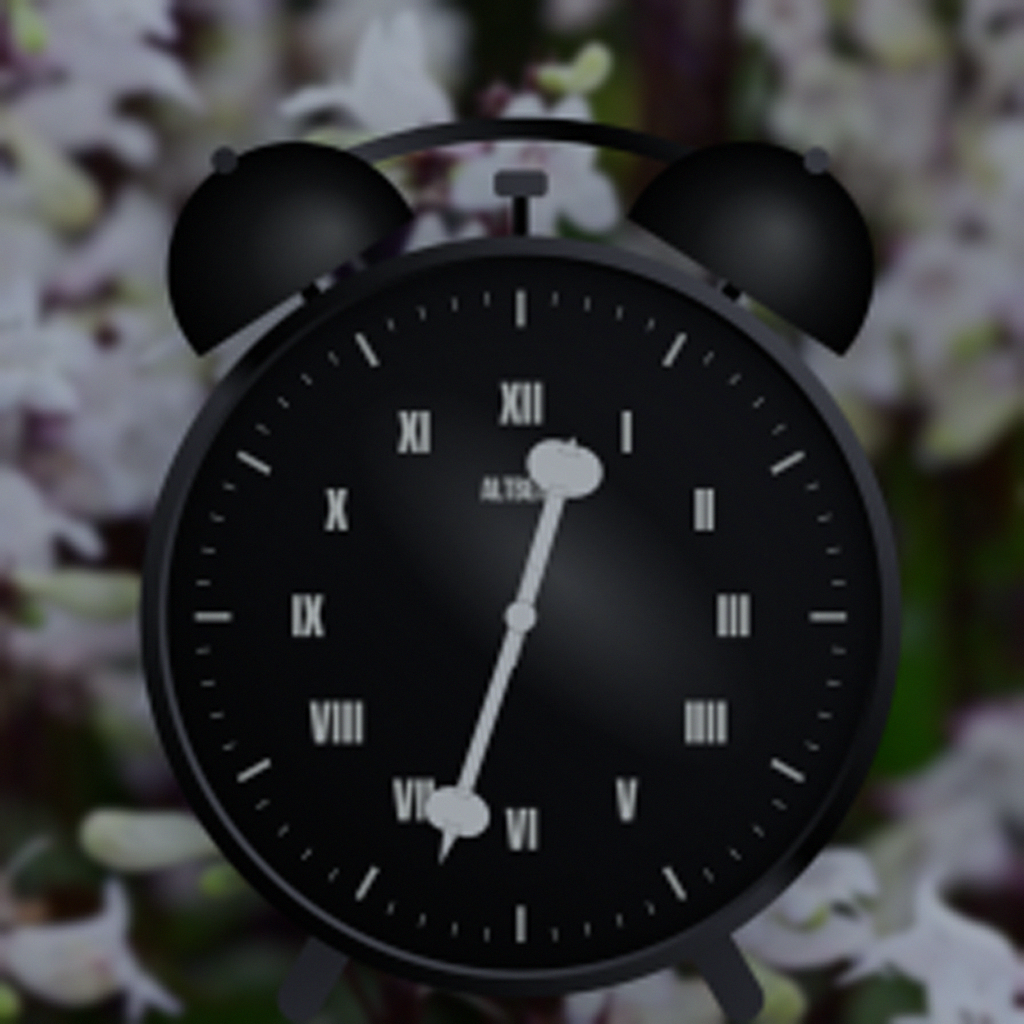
12:33
